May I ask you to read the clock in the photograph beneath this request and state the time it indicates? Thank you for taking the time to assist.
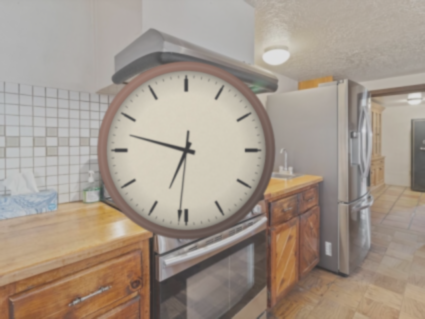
6:47:31
